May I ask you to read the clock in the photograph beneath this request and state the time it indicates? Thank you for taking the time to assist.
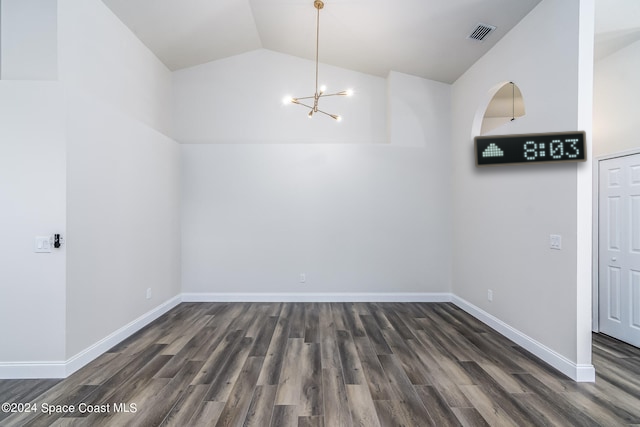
8:03
